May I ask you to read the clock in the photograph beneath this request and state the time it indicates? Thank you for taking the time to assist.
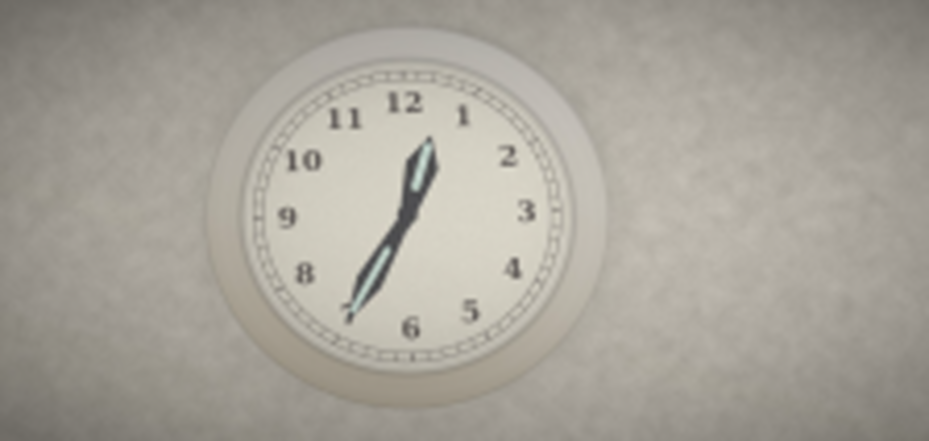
12:35
